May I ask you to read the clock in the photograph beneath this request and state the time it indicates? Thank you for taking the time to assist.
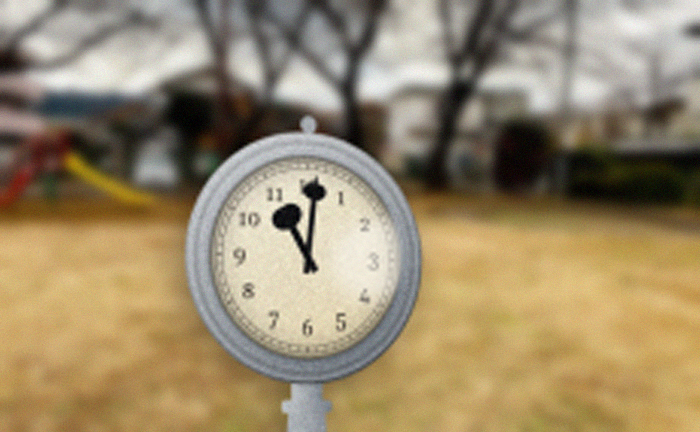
11:01
